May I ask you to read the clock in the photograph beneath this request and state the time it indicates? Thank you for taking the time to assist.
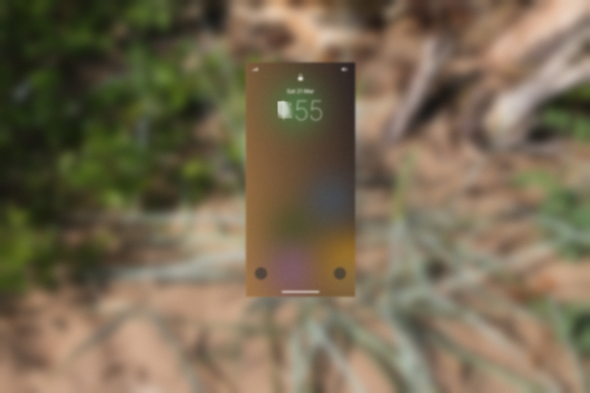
1:55
